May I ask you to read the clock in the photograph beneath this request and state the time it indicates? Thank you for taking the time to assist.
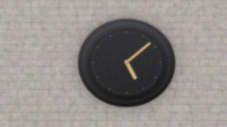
5:08
